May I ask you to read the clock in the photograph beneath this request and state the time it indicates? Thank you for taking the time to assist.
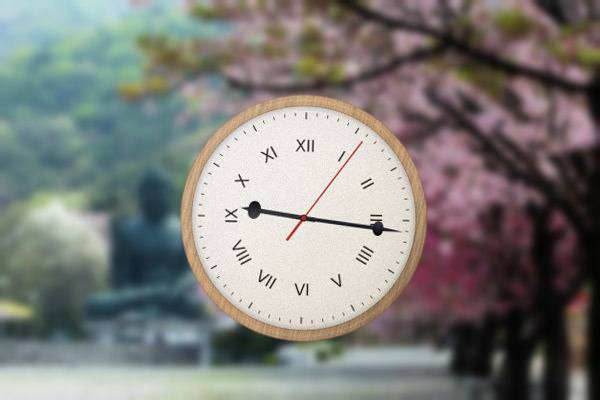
9:16:06
